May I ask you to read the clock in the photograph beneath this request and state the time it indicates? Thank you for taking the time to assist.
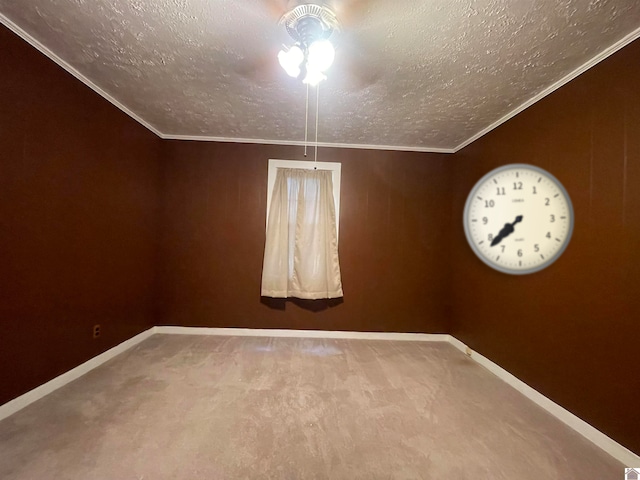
7:38
